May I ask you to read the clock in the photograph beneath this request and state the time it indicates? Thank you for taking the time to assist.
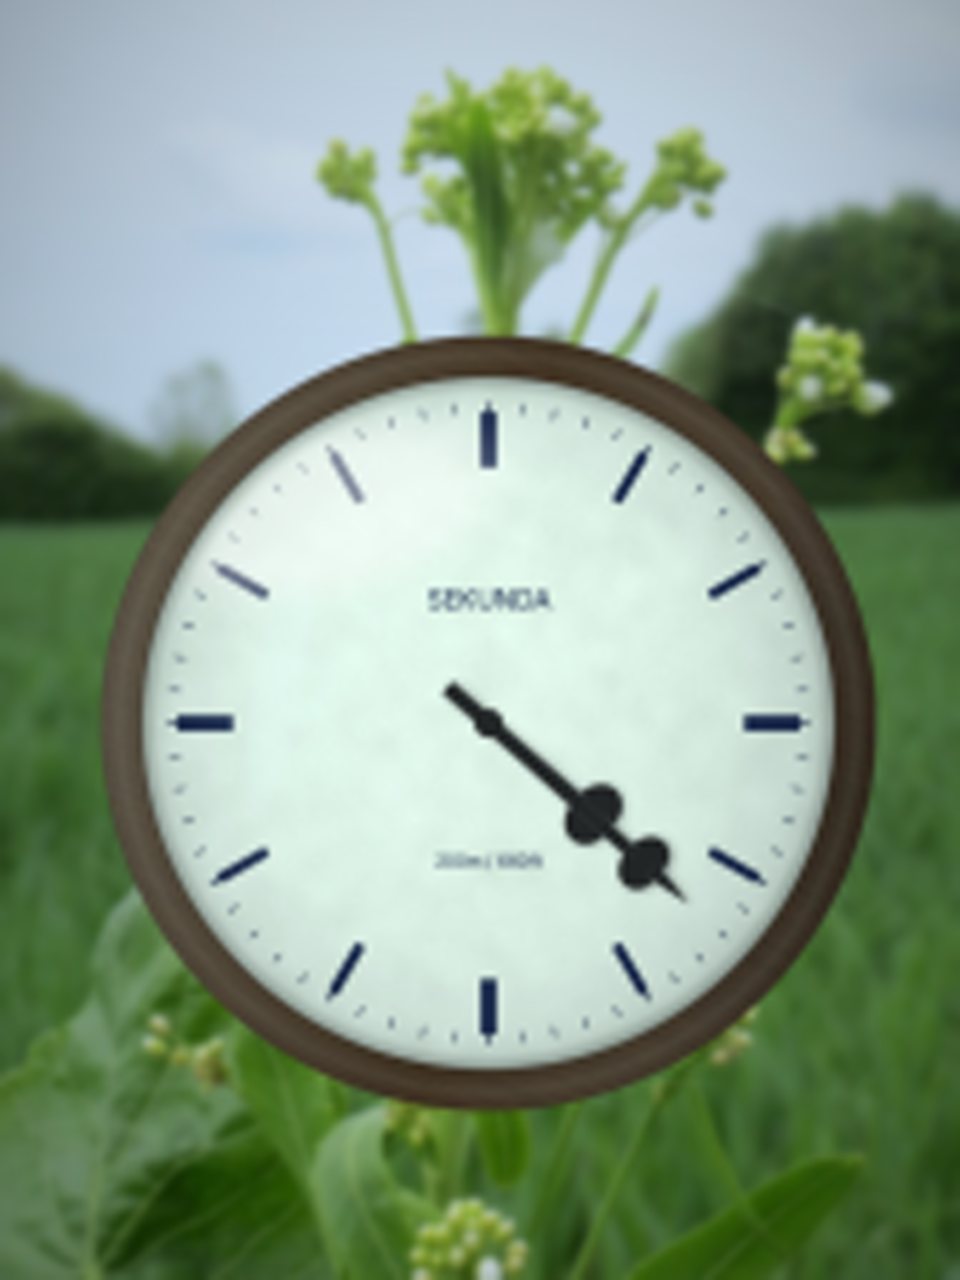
4:22
